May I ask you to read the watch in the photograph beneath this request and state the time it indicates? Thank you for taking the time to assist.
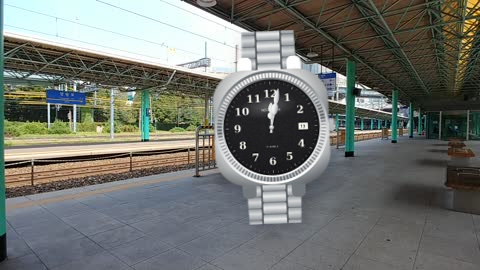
12:02
